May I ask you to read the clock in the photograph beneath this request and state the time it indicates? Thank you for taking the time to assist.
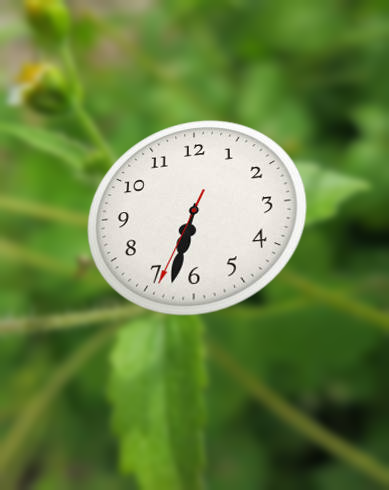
6:32:34
